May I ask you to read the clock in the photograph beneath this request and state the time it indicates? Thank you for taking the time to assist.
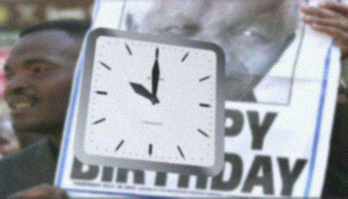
10:00
